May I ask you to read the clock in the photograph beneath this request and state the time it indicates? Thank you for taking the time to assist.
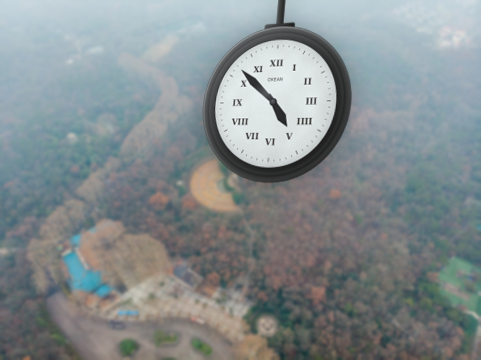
4:52
